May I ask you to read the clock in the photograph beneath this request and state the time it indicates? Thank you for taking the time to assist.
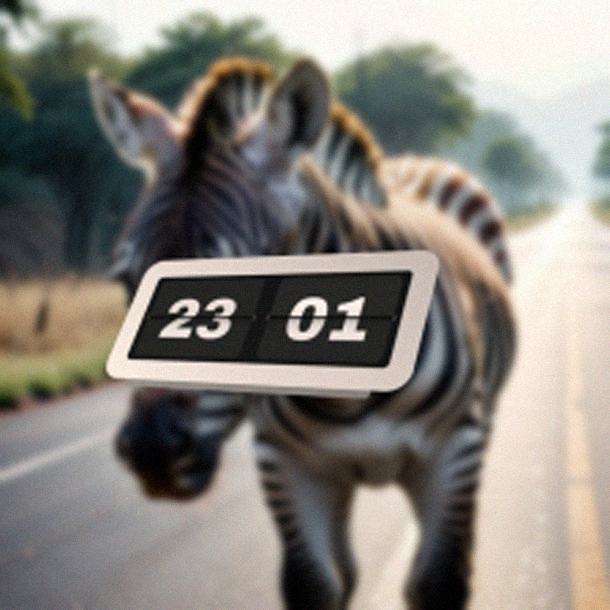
23:01
